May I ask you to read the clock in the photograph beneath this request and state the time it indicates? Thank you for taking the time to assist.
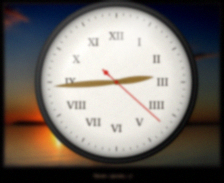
2:44:22
